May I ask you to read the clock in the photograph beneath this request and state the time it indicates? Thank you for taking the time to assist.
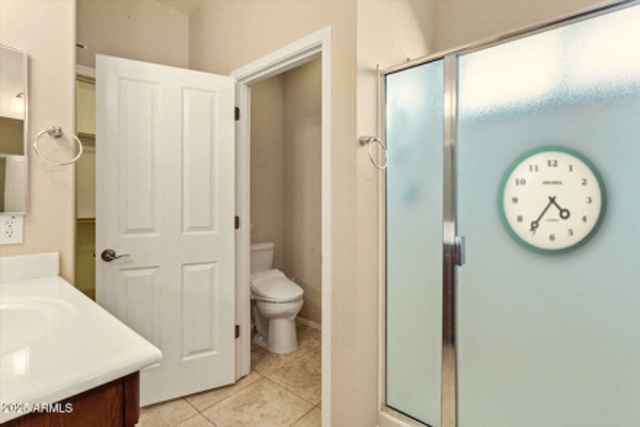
4:36
